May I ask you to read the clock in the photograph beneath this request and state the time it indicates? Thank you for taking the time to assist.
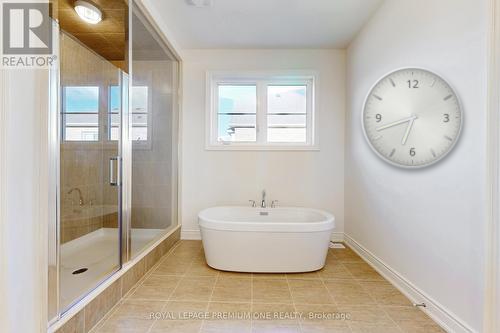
6:42
